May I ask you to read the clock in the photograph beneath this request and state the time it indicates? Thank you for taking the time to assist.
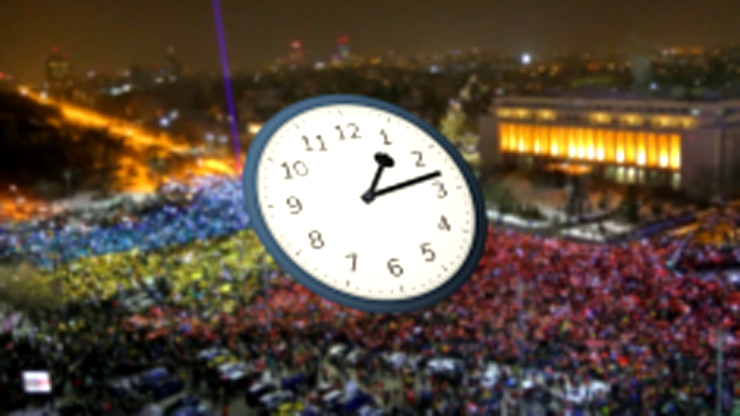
1:13
